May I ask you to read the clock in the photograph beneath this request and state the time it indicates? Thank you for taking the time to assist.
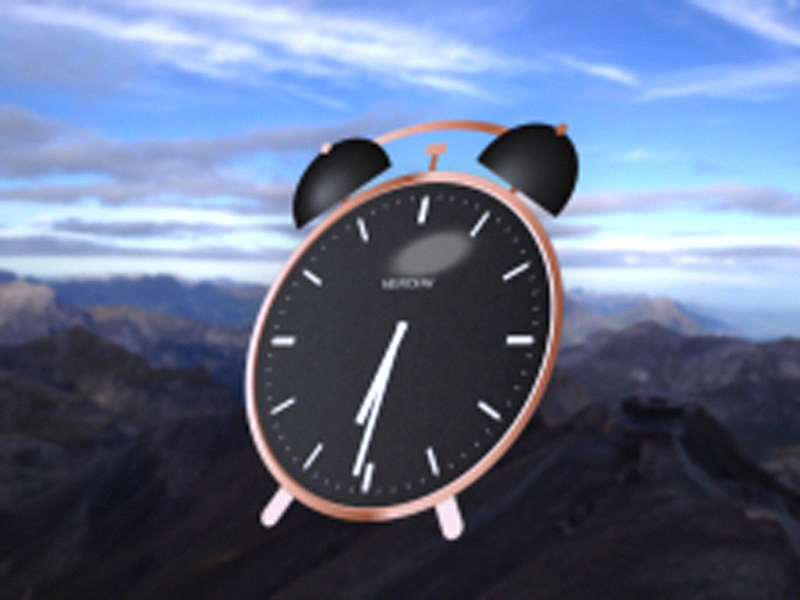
6:31
